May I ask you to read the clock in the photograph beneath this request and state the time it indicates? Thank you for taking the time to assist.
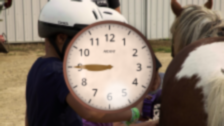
8:45
